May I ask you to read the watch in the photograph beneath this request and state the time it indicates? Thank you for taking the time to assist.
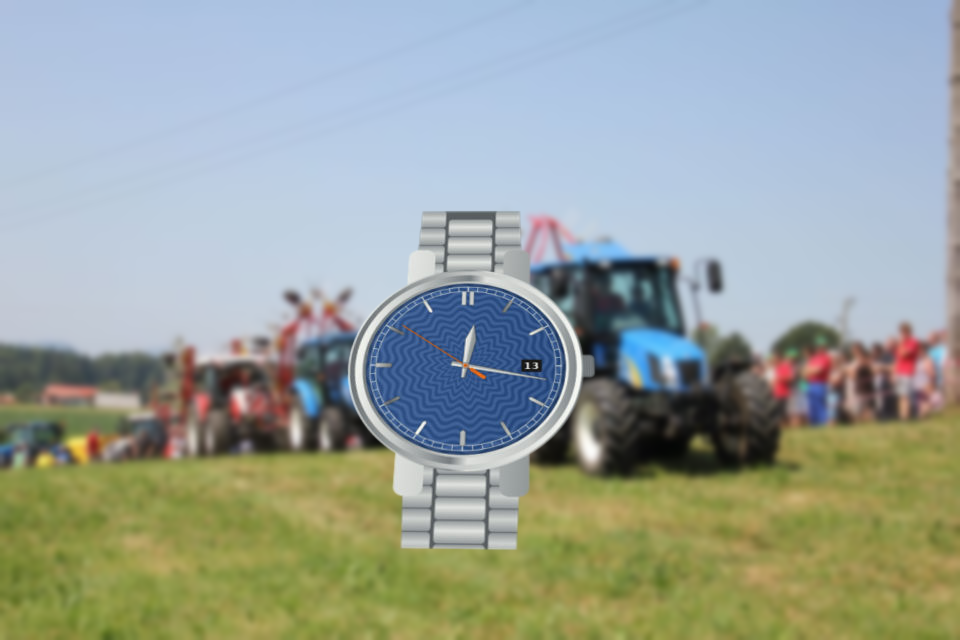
12:16:51
